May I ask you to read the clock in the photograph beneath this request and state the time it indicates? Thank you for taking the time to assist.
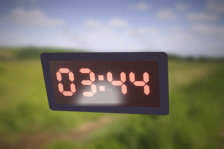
3:44
